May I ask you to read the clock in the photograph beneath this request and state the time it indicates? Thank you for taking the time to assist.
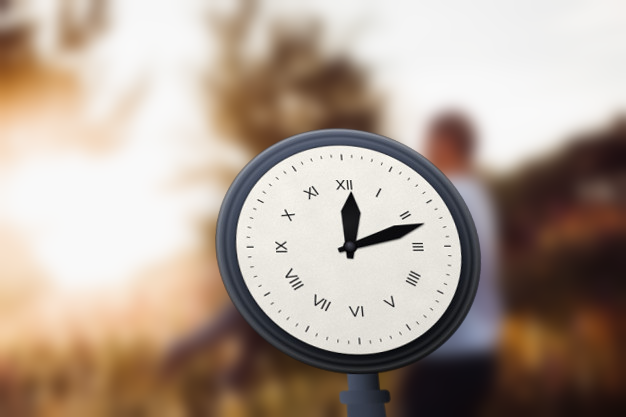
12:12
